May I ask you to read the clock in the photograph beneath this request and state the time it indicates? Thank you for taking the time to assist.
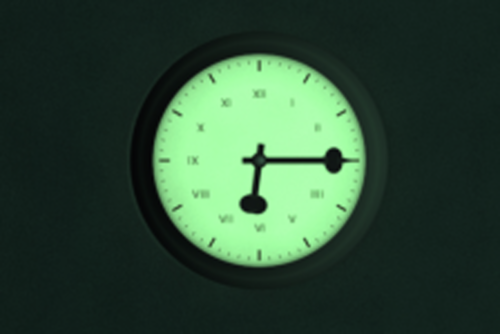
6:15
